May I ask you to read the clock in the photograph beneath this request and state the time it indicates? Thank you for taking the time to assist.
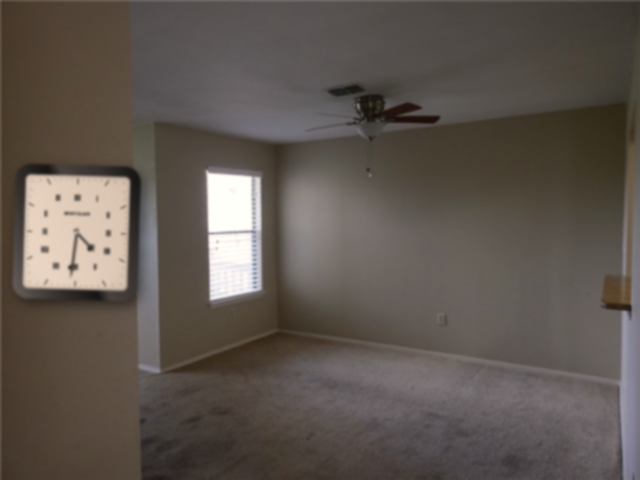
4:31
